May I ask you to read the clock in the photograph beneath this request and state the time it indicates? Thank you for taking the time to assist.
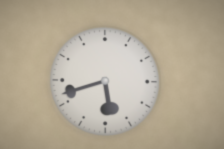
5:42
